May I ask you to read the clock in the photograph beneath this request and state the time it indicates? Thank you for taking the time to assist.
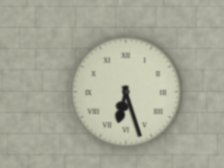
6:27
